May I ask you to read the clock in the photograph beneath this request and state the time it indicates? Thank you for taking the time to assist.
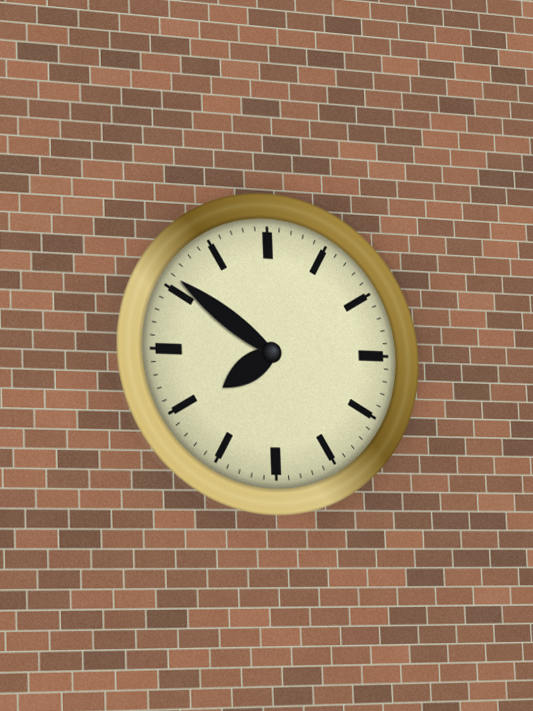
7:51
